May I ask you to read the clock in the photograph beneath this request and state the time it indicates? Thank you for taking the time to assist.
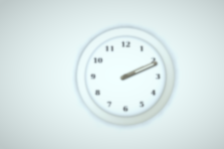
2:11
